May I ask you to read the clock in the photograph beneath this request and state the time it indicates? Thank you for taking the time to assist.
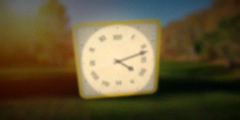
4:12
